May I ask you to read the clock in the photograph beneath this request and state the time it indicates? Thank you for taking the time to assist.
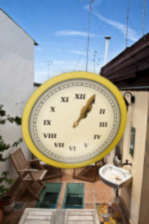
1:04
